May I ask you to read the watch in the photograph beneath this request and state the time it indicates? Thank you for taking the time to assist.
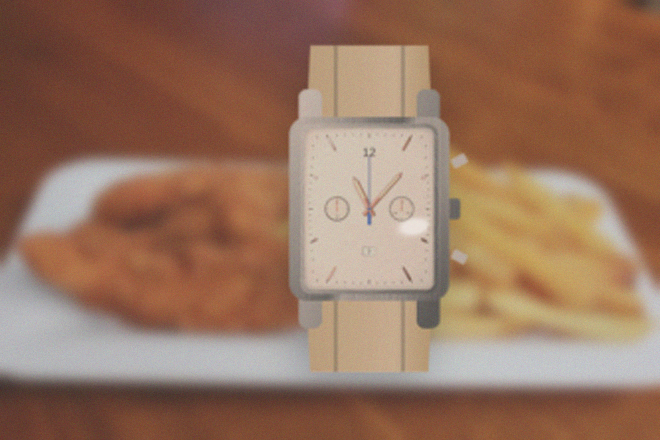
11:07
